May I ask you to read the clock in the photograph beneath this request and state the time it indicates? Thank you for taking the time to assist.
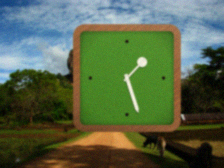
1:27
